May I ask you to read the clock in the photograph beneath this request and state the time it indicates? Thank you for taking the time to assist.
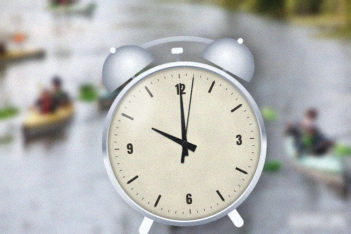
10:00:02
